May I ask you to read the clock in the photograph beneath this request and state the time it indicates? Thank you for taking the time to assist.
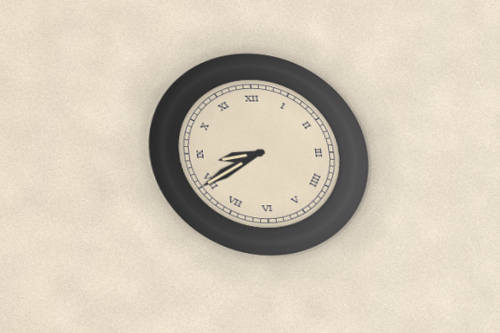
8:40
